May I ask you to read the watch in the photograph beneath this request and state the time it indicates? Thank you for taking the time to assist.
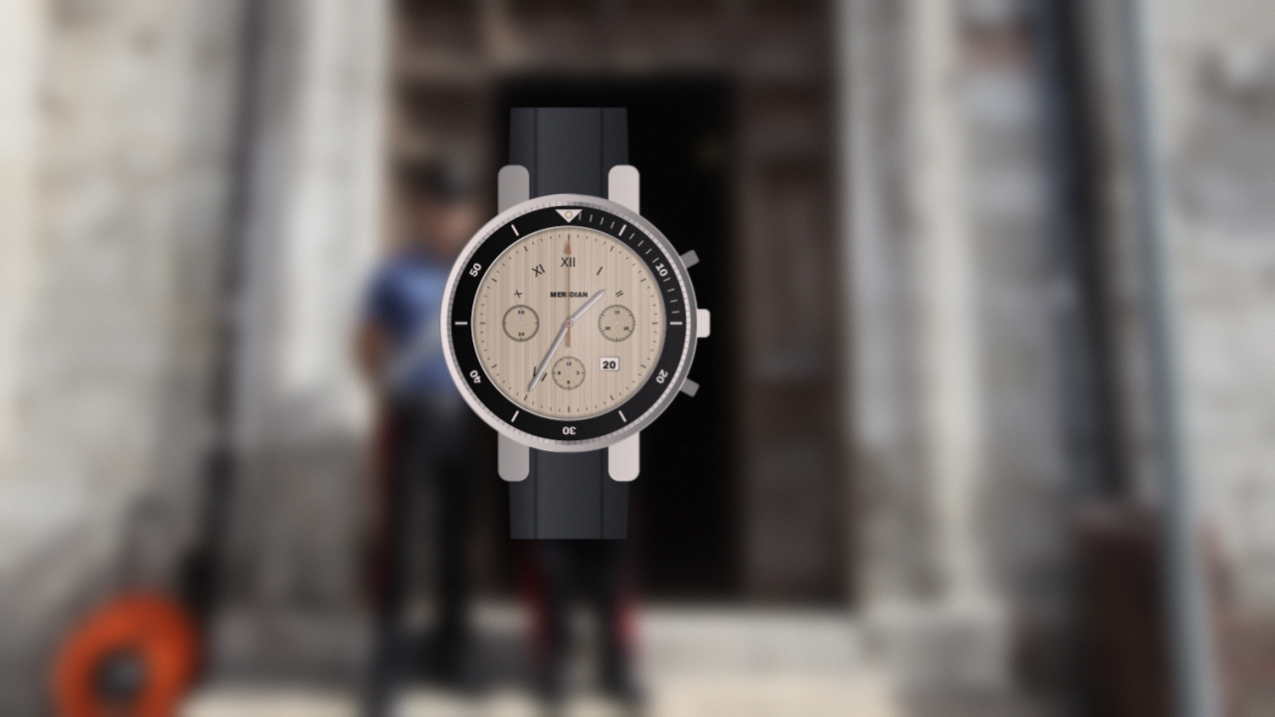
1:35
